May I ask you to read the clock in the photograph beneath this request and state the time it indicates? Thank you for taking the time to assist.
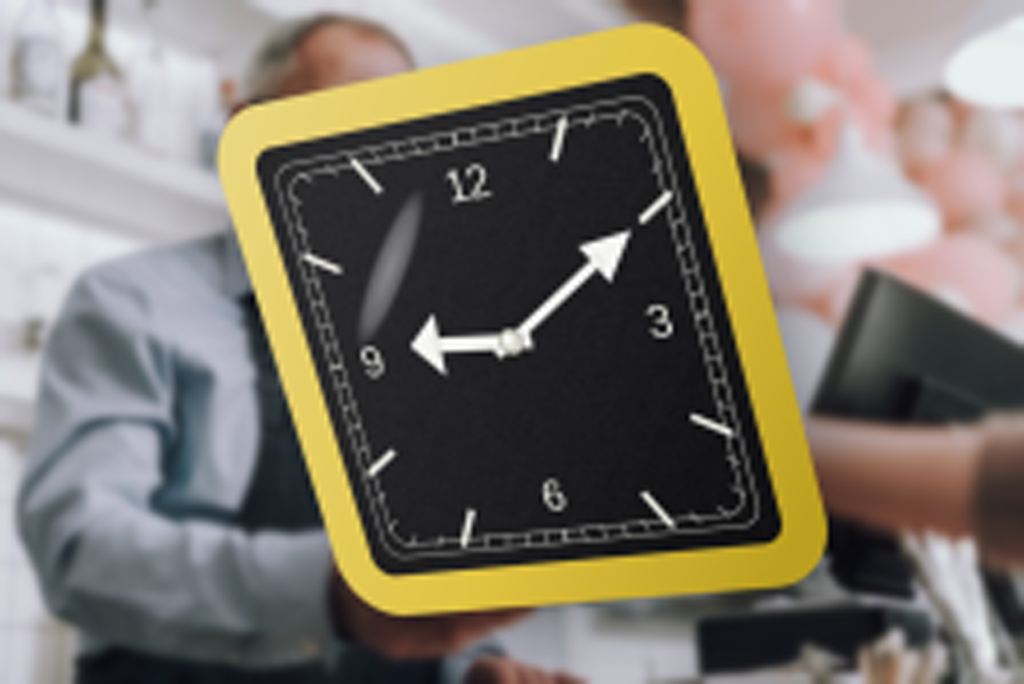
9:10
